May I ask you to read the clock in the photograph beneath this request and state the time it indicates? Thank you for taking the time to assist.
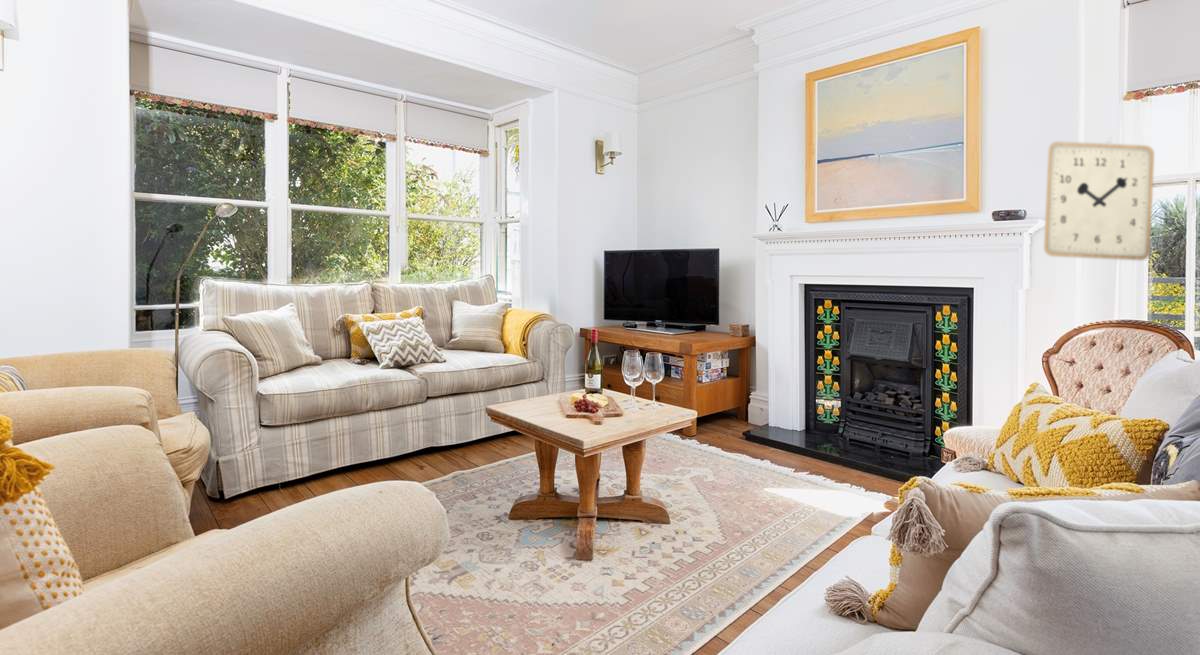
10:08
